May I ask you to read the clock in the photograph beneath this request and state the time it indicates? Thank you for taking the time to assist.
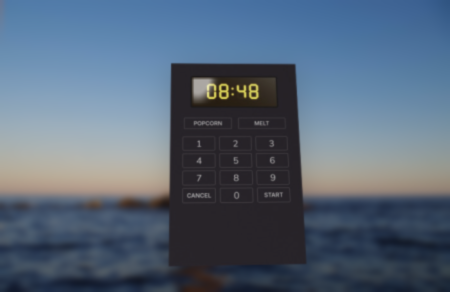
8:48
